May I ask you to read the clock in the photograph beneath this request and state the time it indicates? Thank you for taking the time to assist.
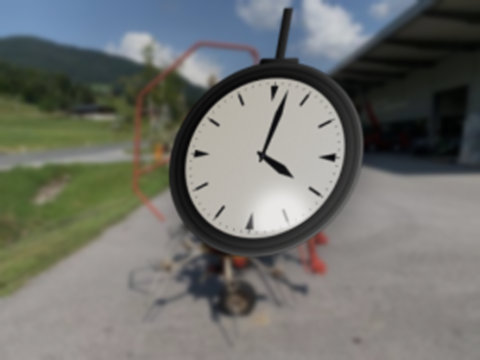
4:02
